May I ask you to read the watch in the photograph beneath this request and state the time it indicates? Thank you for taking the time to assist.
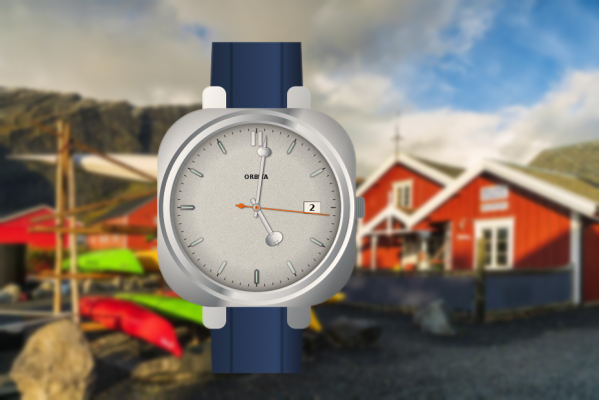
5:01:16
